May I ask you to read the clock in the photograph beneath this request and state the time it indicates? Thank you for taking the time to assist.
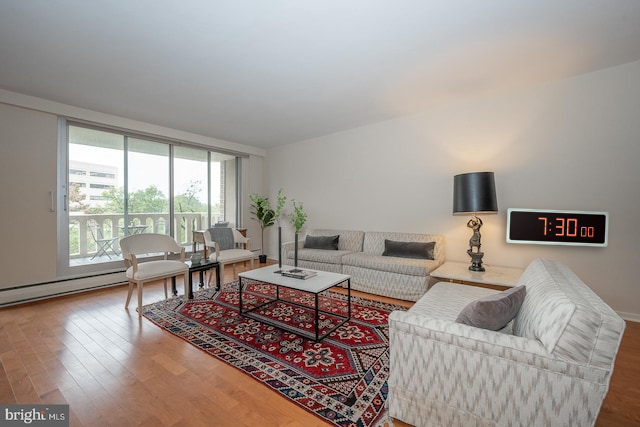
7:30:00
